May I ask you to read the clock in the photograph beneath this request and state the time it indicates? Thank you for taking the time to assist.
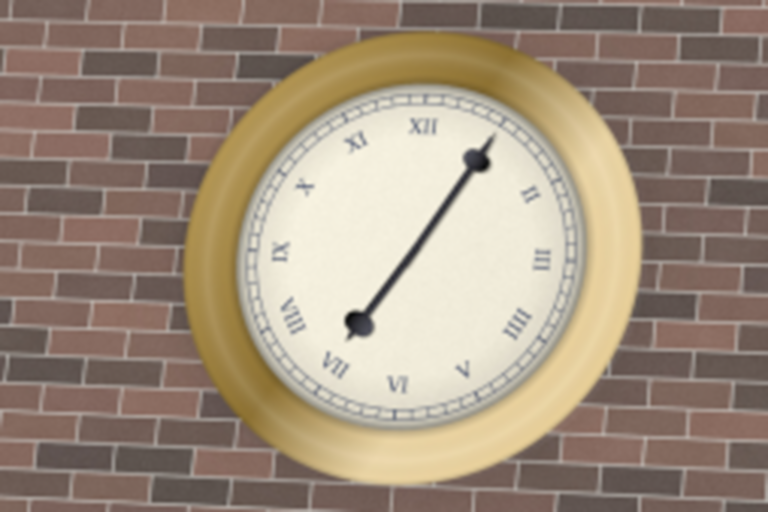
7:05
